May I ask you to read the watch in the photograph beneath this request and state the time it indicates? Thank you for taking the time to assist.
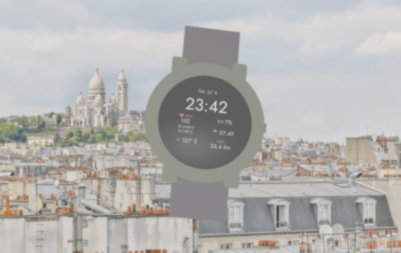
23:42
